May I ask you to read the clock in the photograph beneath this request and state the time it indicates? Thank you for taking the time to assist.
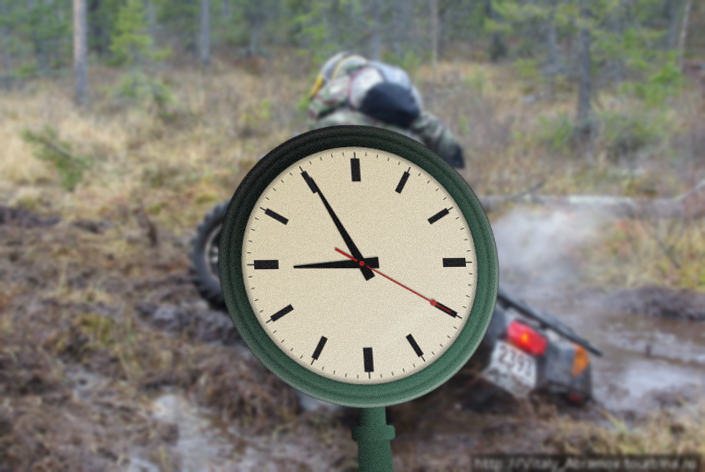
8:55:20
